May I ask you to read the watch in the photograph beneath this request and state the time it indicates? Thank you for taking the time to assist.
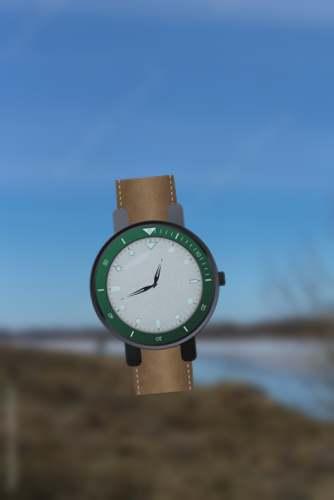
12:42
